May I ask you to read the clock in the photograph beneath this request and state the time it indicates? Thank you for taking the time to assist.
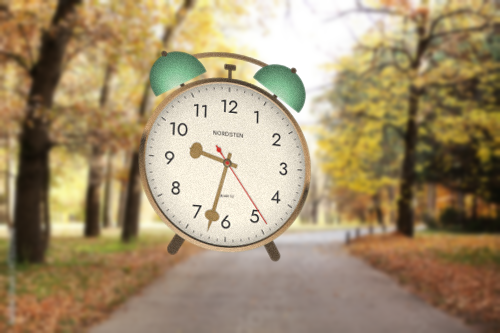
9:32:24
